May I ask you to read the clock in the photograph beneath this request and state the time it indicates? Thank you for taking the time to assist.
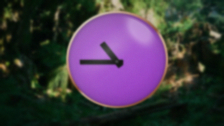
10:45
